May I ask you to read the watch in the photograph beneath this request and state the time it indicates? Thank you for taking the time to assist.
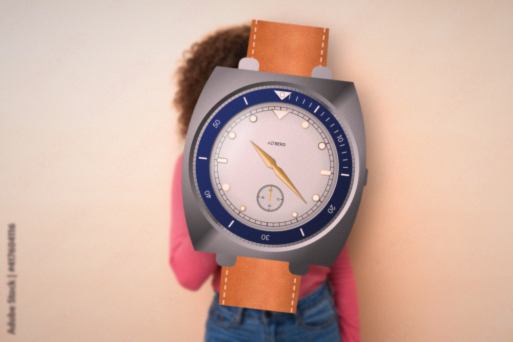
10:22
